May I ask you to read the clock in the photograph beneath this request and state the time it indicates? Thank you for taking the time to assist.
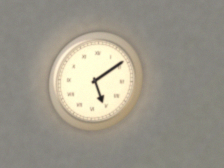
5:09
